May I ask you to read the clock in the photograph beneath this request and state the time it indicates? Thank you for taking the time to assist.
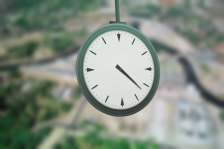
4:22
